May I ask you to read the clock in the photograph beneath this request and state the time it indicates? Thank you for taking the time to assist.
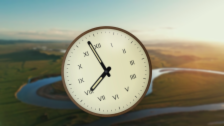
7:58
